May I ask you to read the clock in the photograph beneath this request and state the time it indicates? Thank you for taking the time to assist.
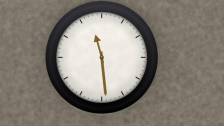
11:29
